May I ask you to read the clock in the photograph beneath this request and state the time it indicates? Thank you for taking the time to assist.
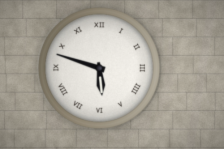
5:48
